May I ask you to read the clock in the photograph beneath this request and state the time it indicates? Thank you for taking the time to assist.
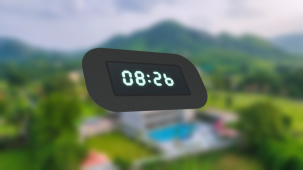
8:26
